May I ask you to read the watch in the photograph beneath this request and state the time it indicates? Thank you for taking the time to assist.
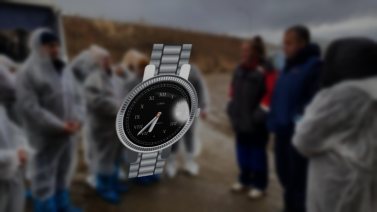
6:37
